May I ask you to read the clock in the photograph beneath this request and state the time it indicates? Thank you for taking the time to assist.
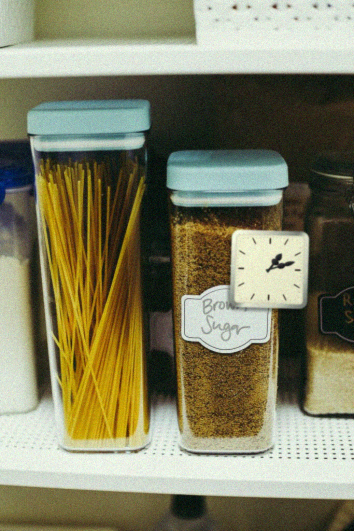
1:12
